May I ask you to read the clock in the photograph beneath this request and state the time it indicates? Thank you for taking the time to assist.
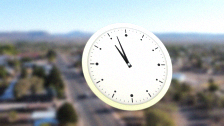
10:57
